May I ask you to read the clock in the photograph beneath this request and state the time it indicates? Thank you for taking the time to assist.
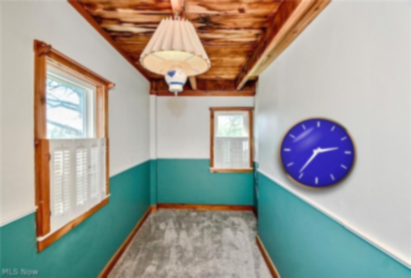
2:36
